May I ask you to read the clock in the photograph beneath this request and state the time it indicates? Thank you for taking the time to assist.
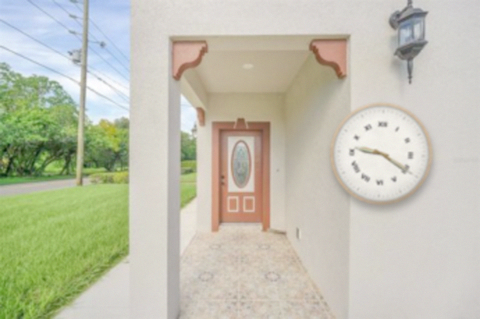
9:20
